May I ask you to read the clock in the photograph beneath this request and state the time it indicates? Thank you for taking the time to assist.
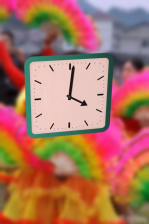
4:01
